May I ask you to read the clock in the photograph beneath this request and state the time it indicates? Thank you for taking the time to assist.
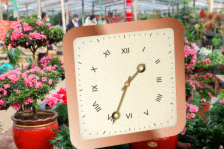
1:34
